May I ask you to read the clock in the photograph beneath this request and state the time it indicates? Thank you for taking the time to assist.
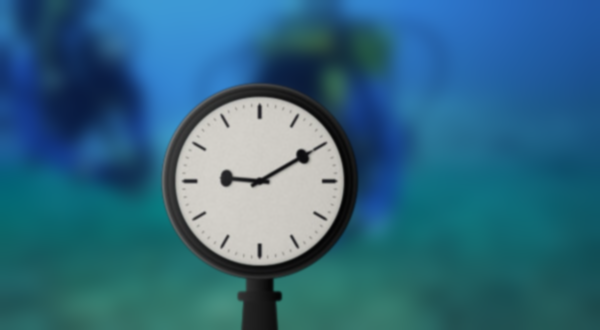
9:10
